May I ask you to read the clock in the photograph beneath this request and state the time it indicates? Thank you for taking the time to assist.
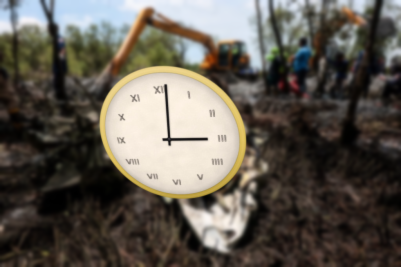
3:01
